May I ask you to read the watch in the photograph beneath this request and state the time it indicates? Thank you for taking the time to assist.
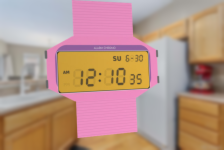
12:10:35
